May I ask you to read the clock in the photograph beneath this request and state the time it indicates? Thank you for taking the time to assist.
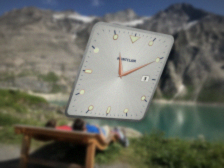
11:10
